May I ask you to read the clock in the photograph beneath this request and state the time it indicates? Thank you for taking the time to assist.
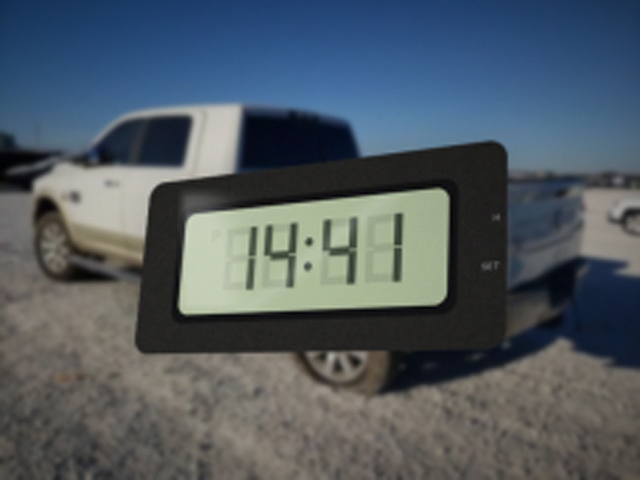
14:41
